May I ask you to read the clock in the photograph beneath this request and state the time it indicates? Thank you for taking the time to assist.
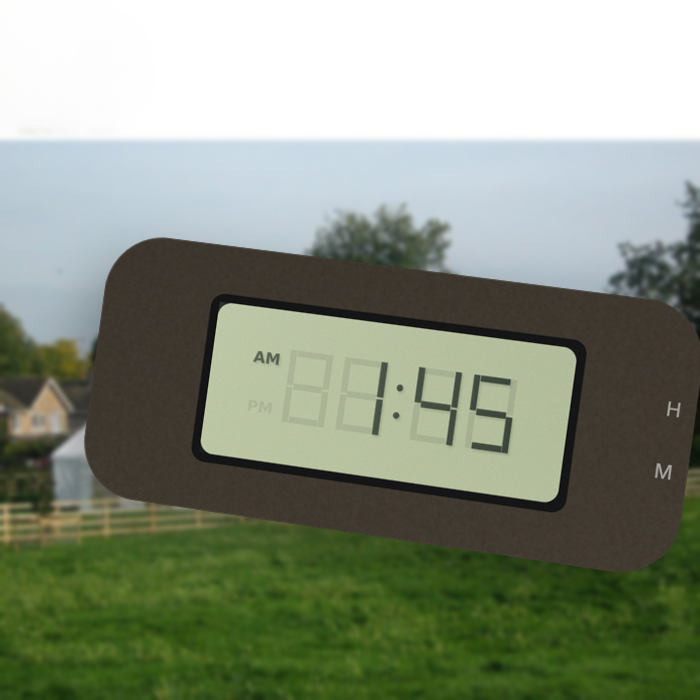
1:45
